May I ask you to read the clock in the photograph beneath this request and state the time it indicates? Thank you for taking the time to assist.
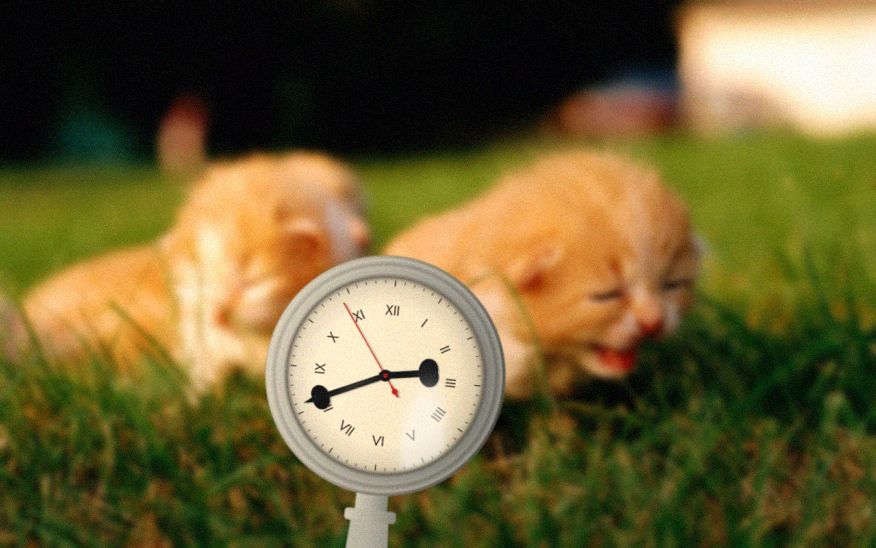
2:40:54
